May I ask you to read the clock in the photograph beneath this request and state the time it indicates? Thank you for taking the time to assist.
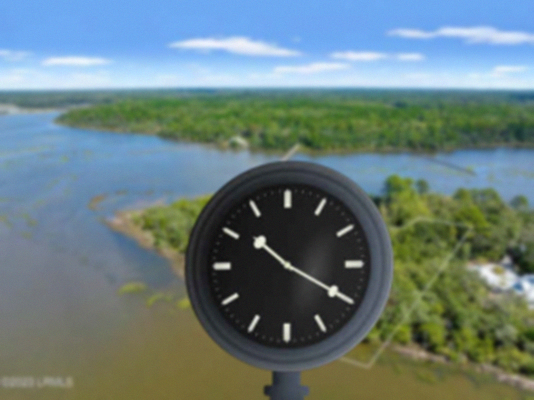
10:20
